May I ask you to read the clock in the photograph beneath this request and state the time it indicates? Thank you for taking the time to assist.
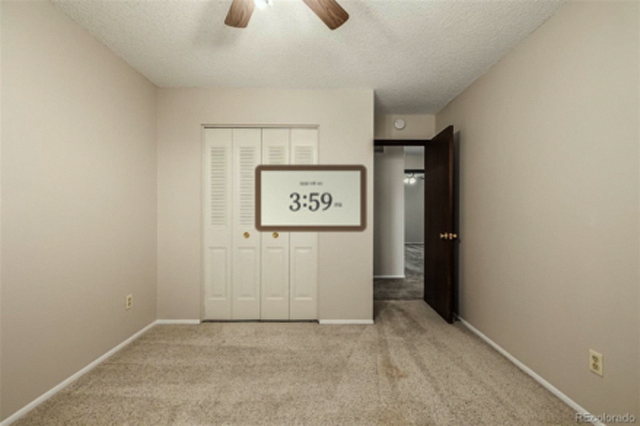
3:59
